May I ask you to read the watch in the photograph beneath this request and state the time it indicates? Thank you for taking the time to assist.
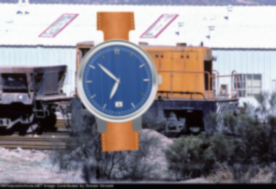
6:52
